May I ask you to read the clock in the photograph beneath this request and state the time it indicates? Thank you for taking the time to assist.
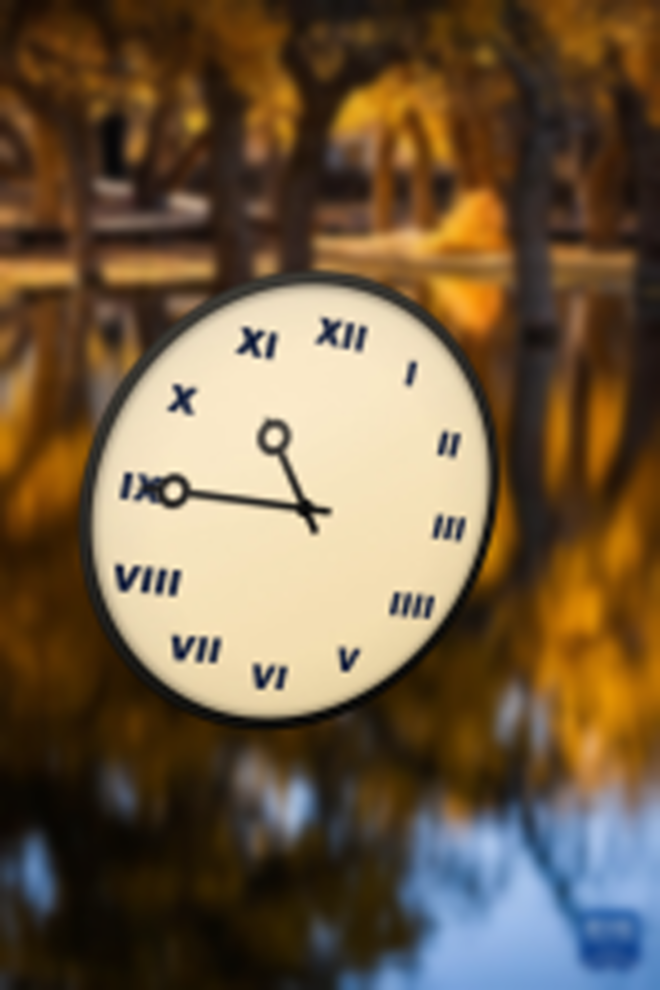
10:45
